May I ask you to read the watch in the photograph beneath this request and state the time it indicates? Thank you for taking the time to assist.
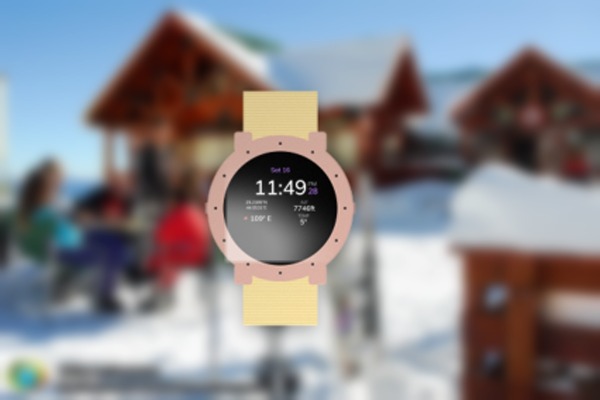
11:49
